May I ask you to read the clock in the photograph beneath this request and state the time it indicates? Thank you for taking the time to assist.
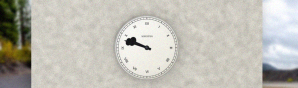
9:48
